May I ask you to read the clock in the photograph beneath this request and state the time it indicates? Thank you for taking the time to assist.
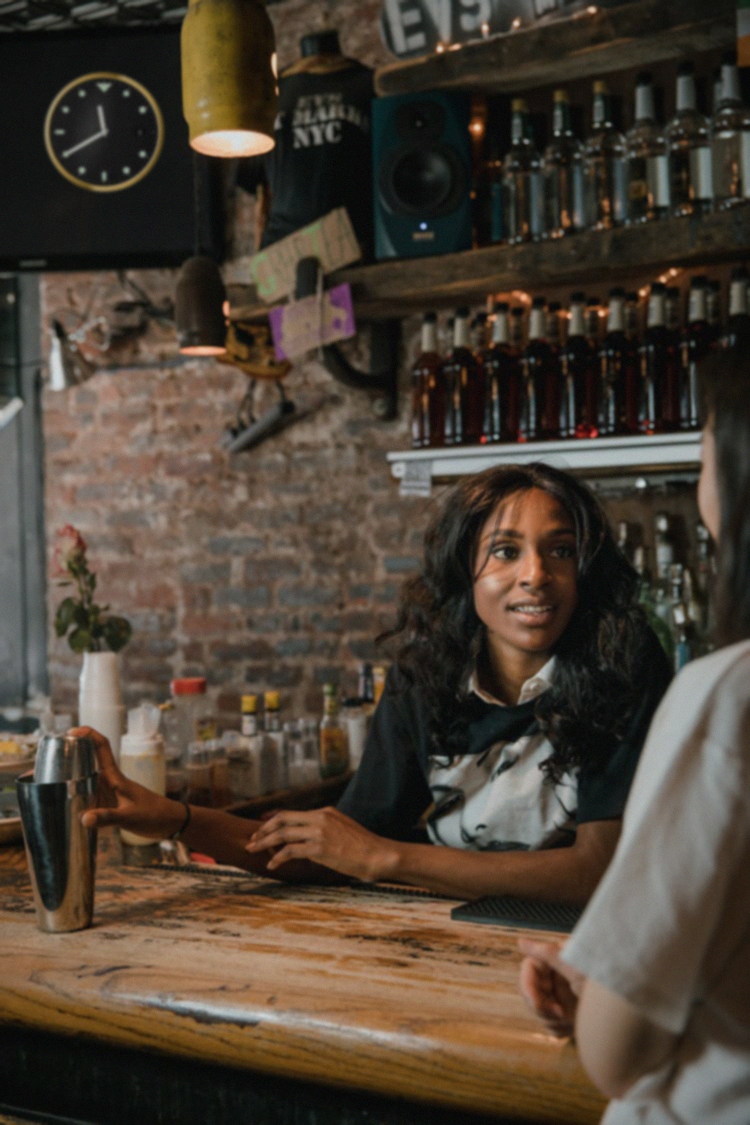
11:40
